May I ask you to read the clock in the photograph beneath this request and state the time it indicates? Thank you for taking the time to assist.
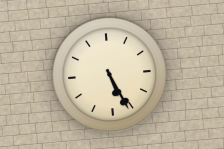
5:26
